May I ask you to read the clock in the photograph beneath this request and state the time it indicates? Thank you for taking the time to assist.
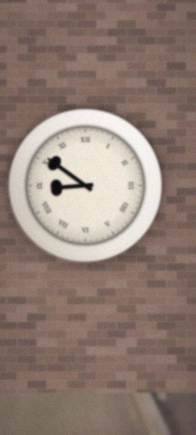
8:51
